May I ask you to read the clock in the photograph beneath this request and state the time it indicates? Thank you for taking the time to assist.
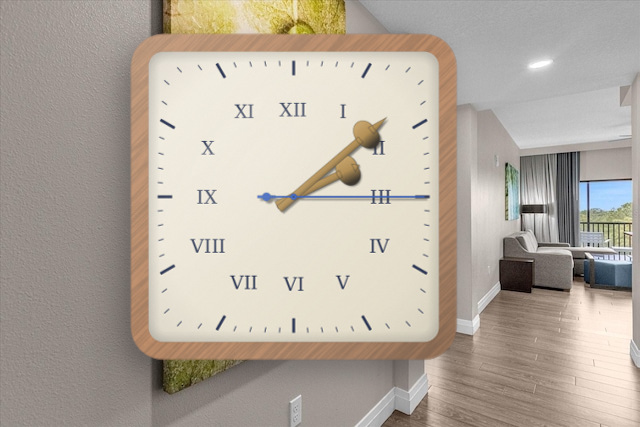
2:08:15
